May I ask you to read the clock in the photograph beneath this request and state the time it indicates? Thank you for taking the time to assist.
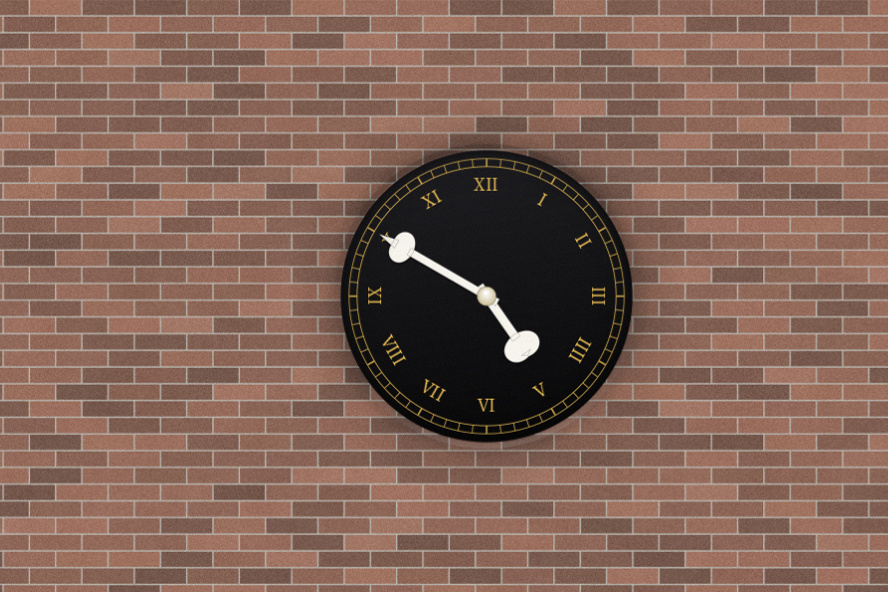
4:50
